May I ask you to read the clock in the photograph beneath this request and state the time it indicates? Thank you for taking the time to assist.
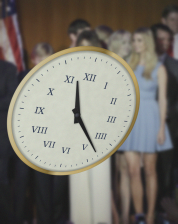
11:23
